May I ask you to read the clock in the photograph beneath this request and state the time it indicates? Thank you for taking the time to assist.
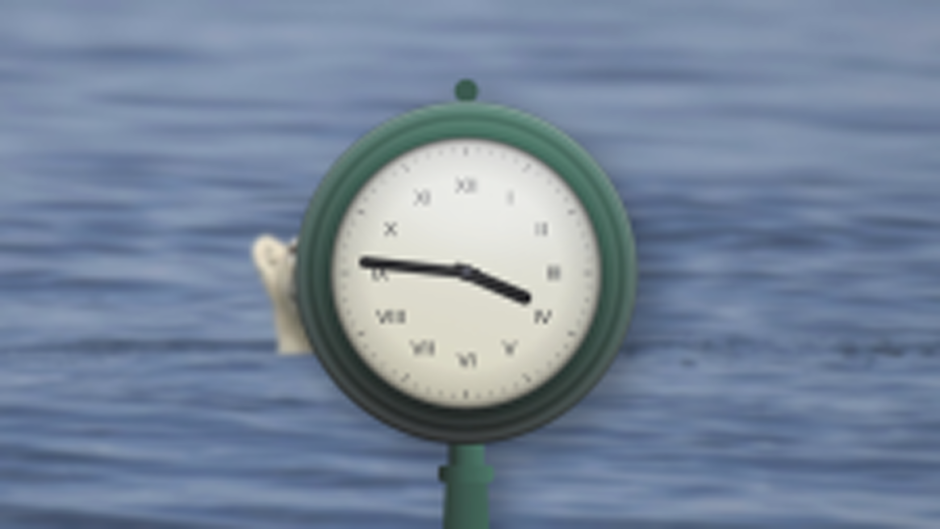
3:46
